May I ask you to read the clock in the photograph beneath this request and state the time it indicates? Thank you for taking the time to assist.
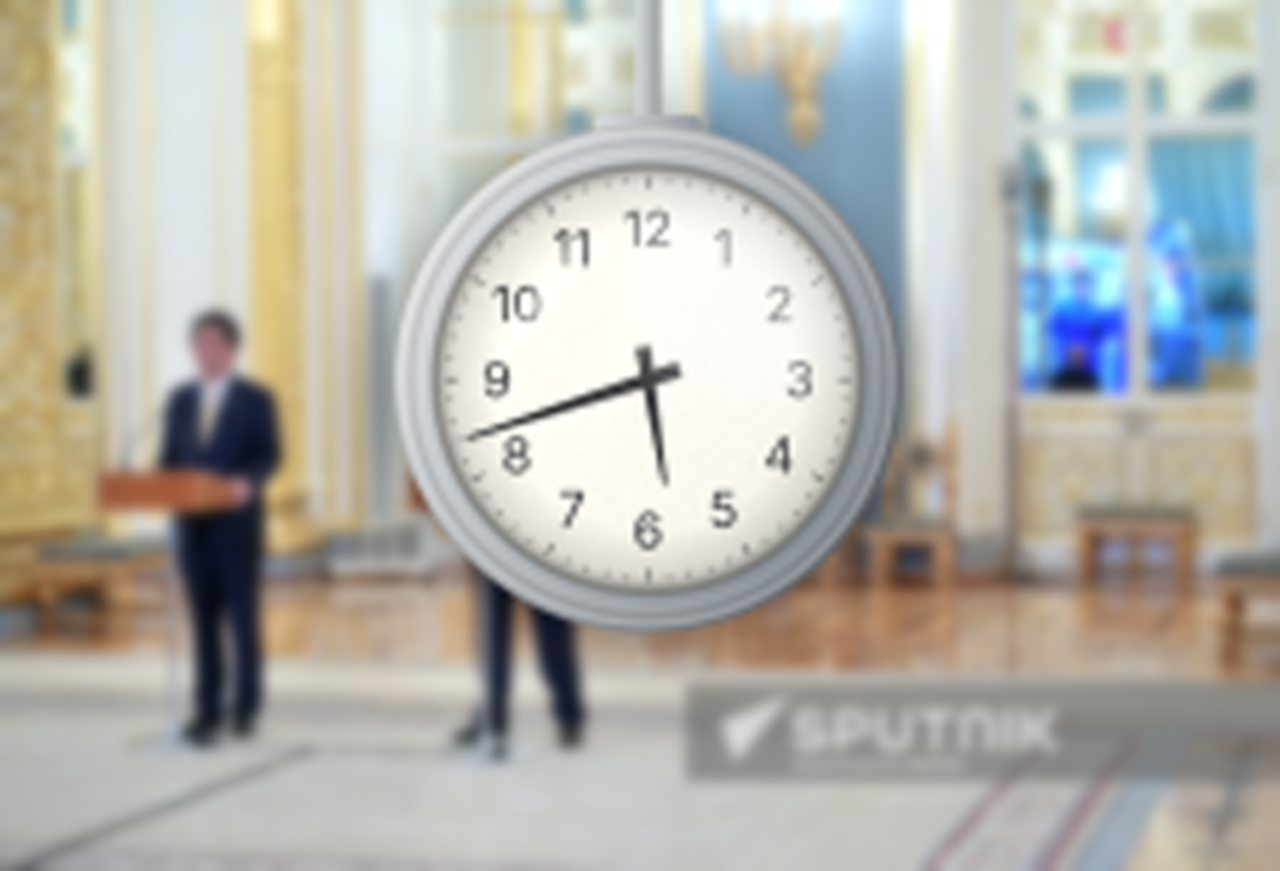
5:42
